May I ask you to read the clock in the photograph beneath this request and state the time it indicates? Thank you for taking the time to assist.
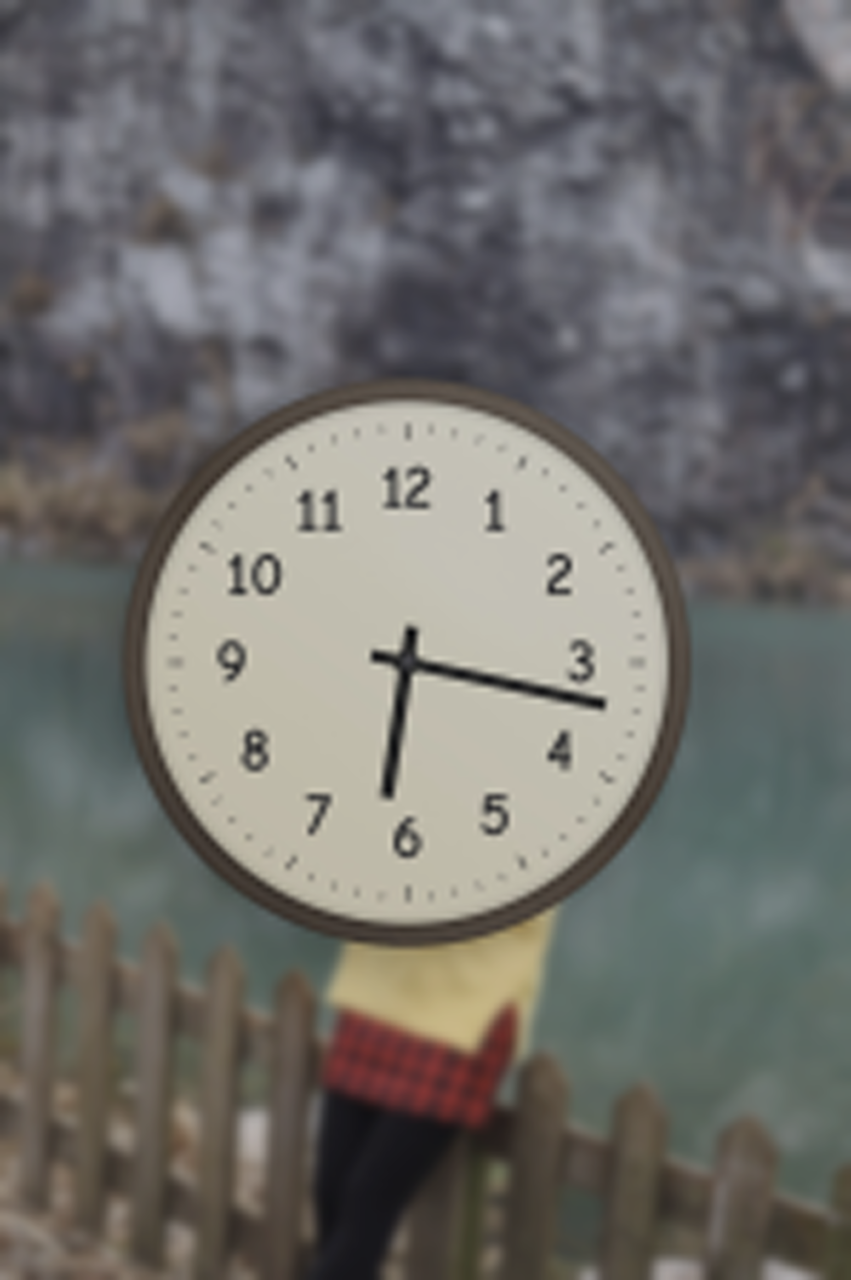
6:17
